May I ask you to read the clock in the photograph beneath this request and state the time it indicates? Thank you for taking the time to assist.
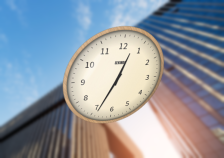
12:34
